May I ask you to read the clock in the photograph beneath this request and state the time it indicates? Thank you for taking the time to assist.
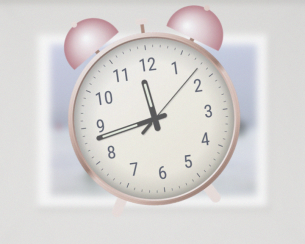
11:43:08
